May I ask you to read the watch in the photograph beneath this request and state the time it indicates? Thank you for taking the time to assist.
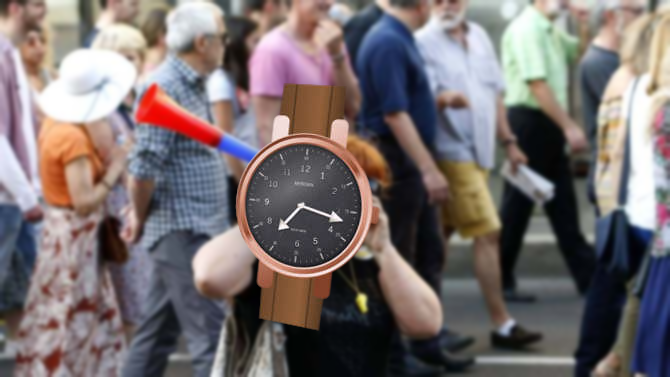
7:17
